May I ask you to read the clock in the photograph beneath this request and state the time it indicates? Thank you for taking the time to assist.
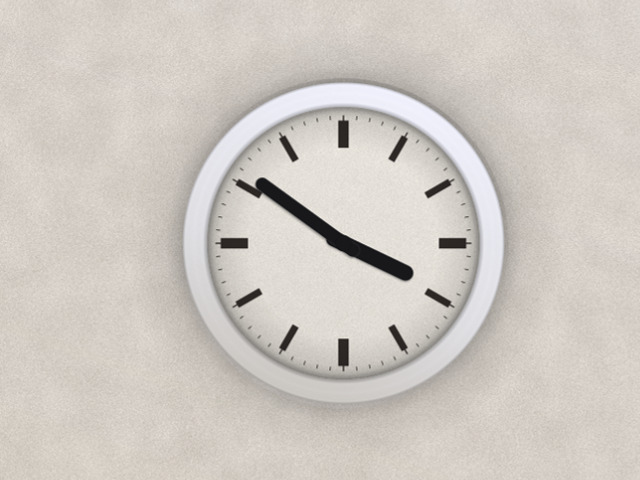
3:51
